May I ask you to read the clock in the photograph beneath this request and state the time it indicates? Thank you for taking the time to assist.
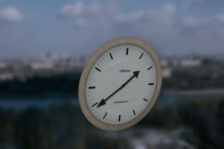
1:39
